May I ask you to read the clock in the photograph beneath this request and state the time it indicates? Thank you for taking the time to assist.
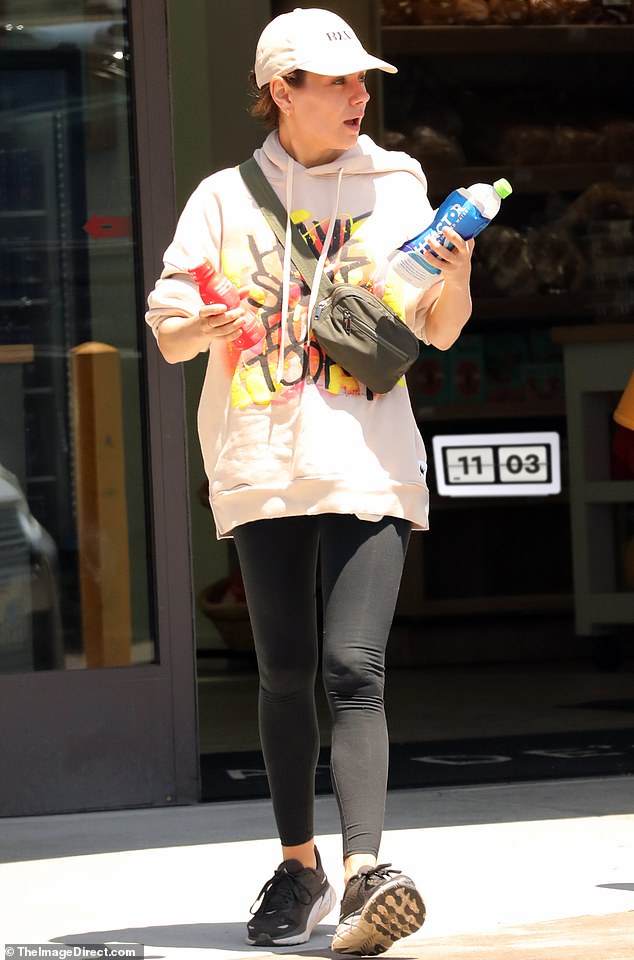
11:03
